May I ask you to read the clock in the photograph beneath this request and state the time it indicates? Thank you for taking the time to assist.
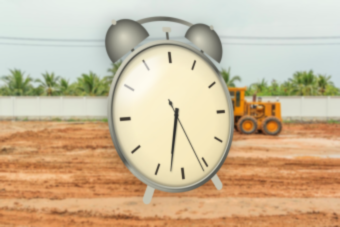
6:32:26
